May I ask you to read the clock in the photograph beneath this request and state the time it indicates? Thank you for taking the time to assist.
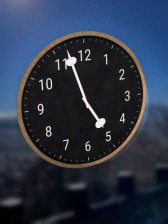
4:57
